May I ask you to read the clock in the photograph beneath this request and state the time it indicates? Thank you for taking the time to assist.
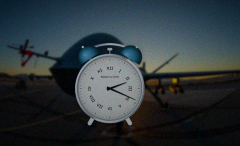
2:19
